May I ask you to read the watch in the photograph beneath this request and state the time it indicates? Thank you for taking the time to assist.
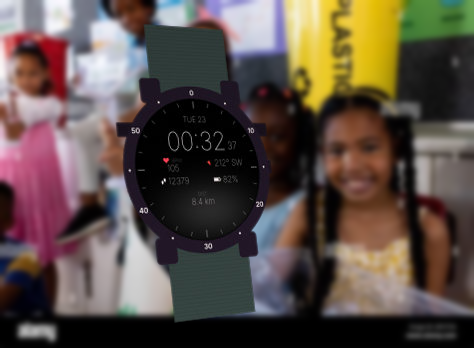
0:32:37
